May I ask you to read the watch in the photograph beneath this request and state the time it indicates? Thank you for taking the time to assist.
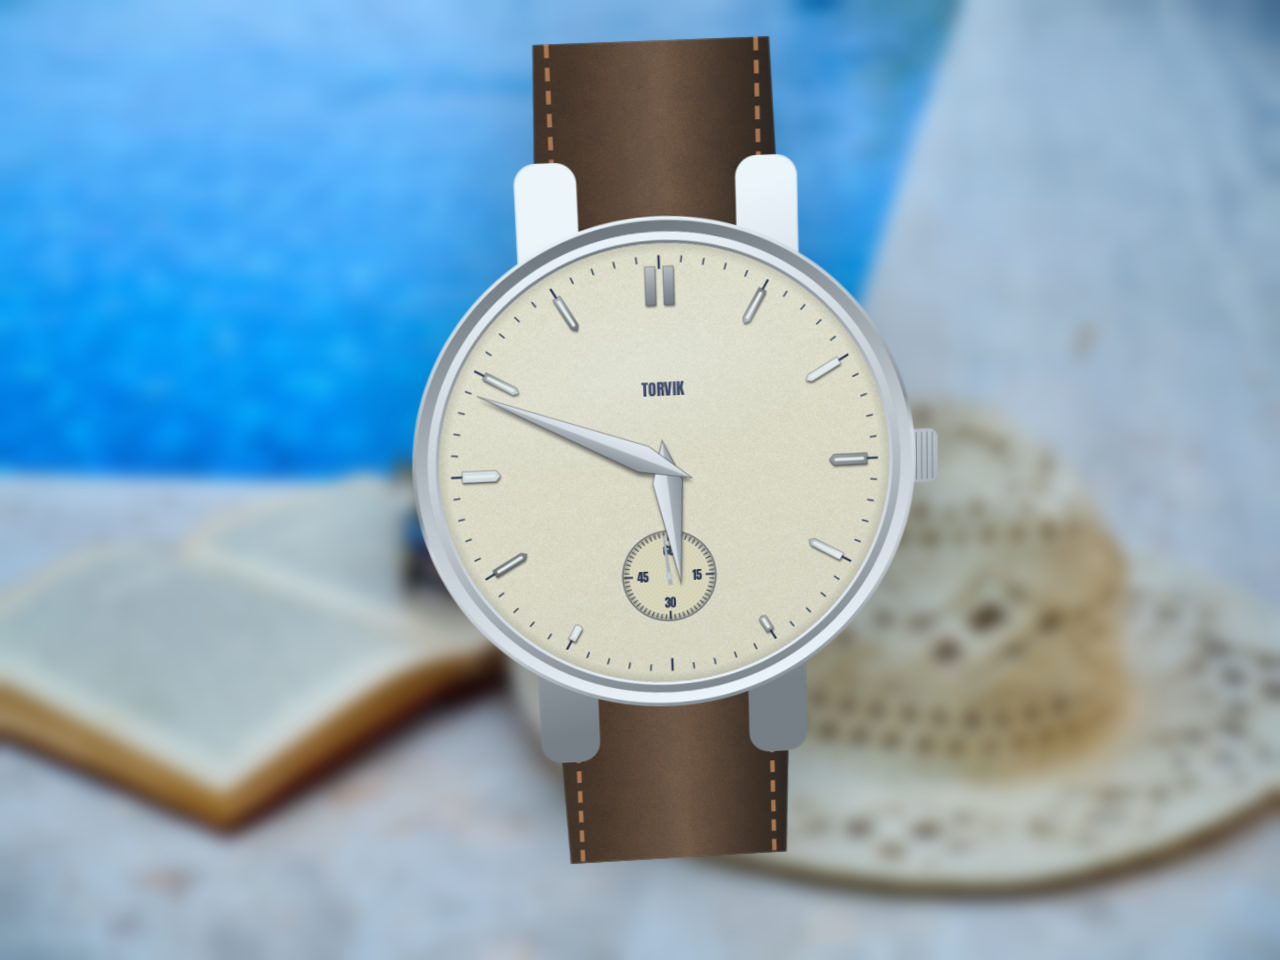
5:48:59
